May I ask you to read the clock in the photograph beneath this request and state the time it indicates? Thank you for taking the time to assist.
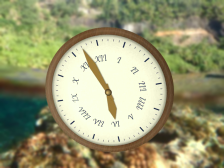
5:57
